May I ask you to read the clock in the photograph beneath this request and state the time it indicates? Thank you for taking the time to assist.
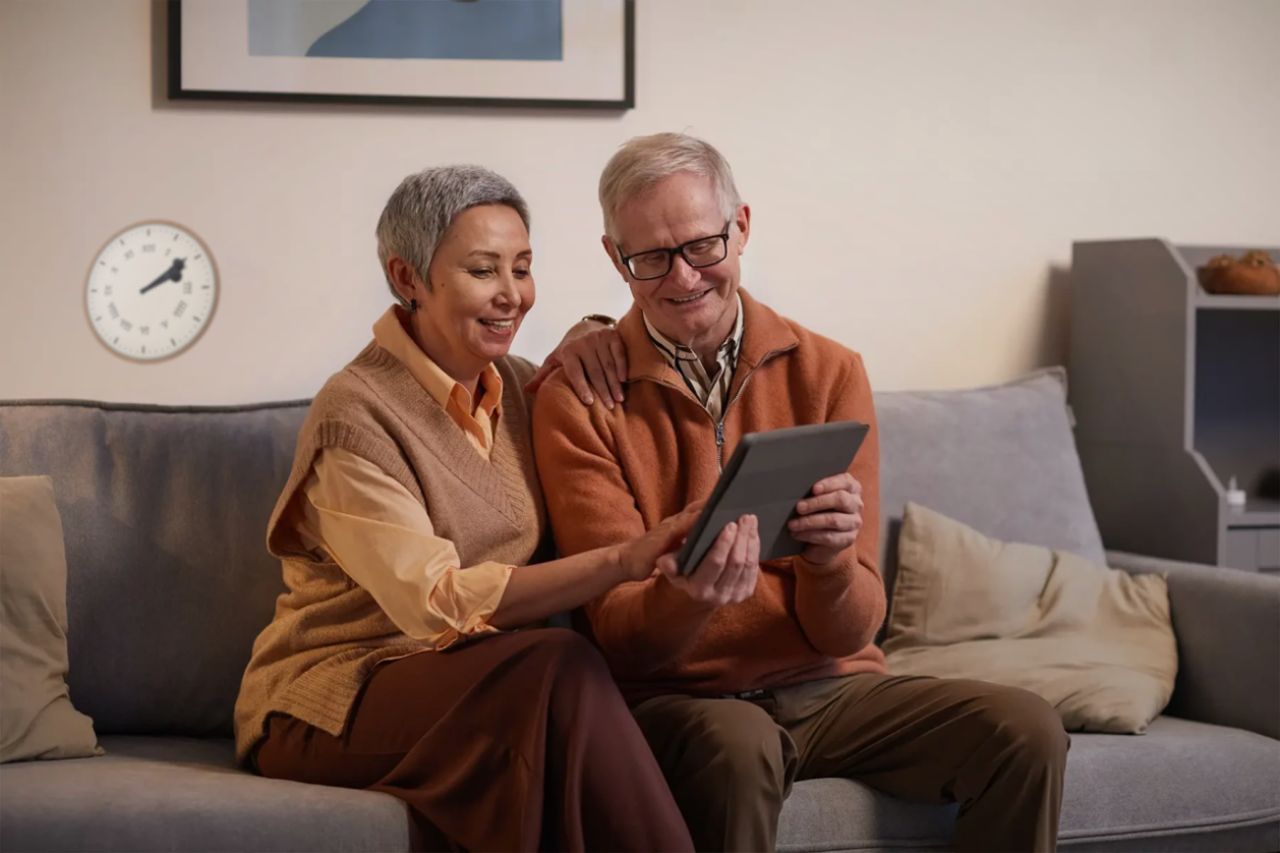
2:09
